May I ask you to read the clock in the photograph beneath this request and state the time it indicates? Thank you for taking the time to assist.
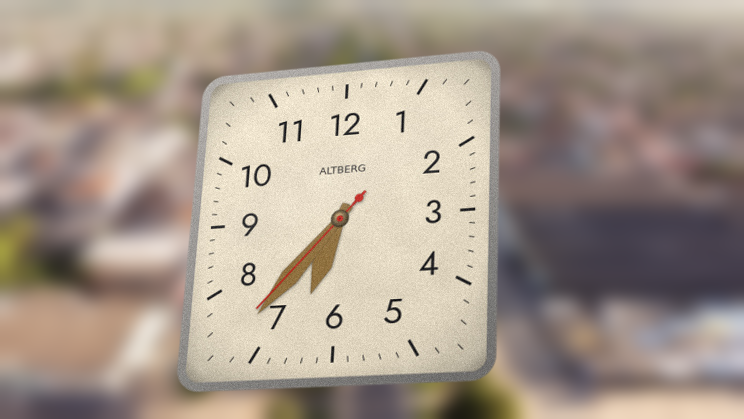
6:36:37
